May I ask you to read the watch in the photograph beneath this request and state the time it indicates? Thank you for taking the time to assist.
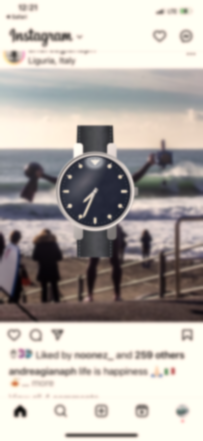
7:34
